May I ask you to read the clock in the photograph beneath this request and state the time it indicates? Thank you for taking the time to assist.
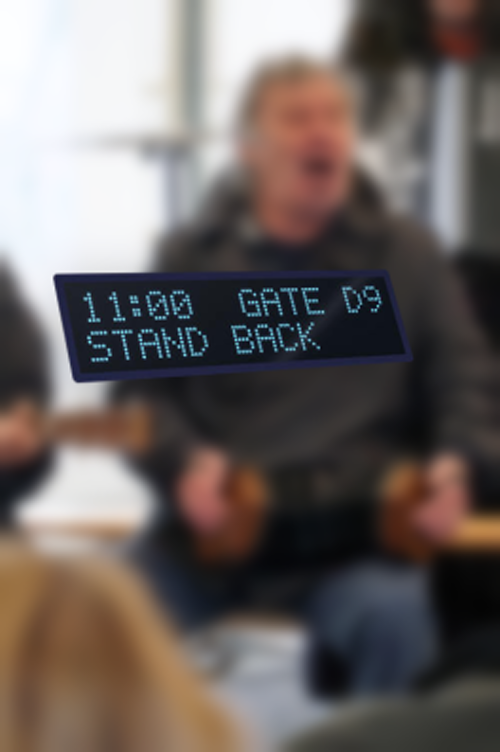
11:00
